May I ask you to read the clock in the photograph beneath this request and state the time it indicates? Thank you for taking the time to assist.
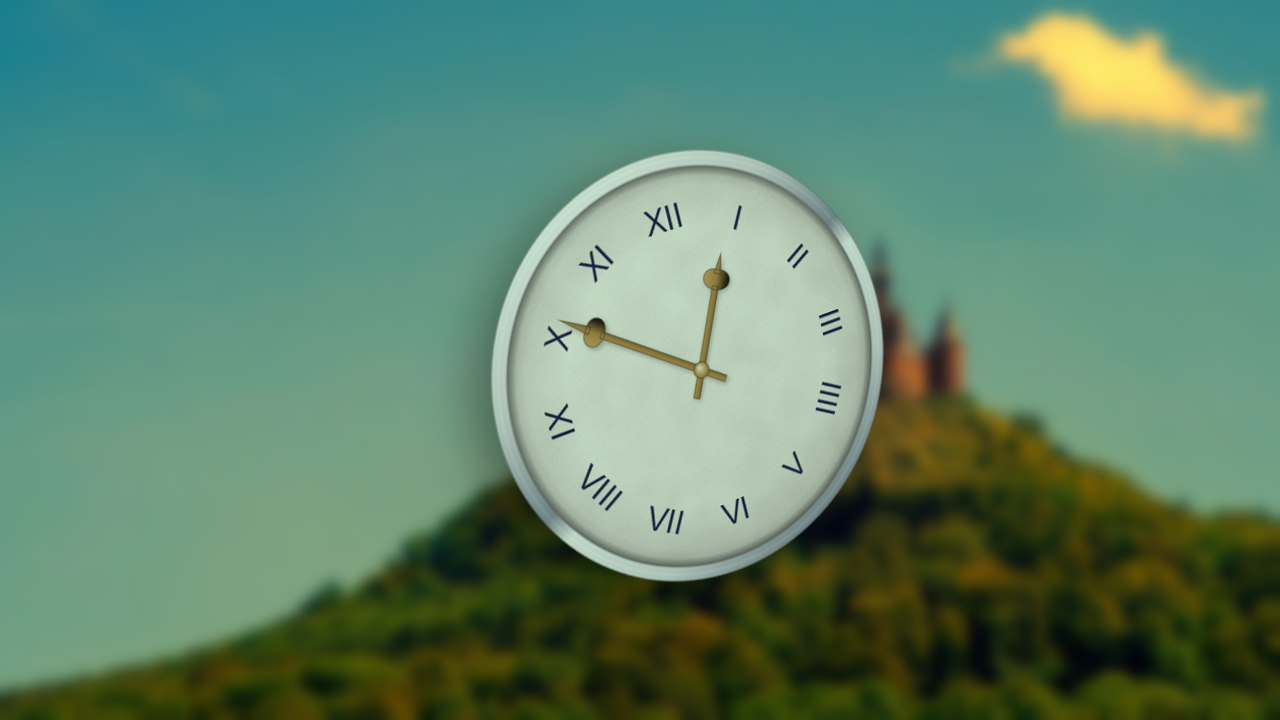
12:51
